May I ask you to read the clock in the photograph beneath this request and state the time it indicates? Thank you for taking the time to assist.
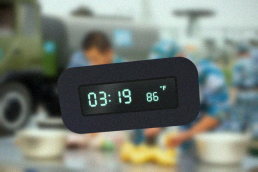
3:19
